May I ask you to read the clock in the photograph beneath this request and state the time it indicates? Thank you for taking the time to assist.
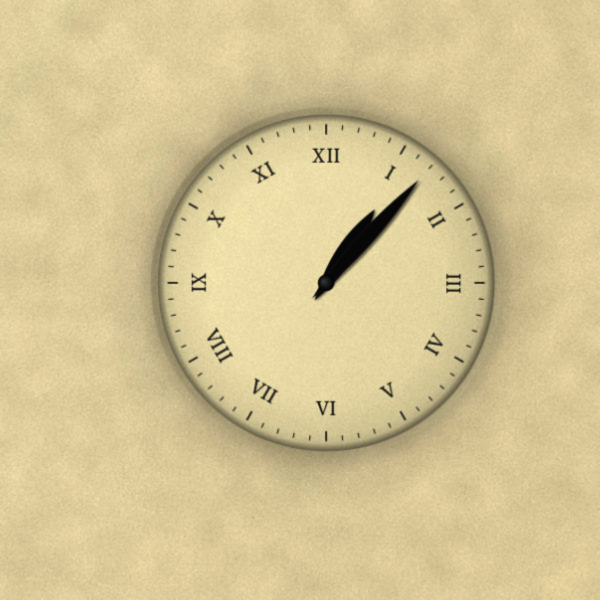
1:07
